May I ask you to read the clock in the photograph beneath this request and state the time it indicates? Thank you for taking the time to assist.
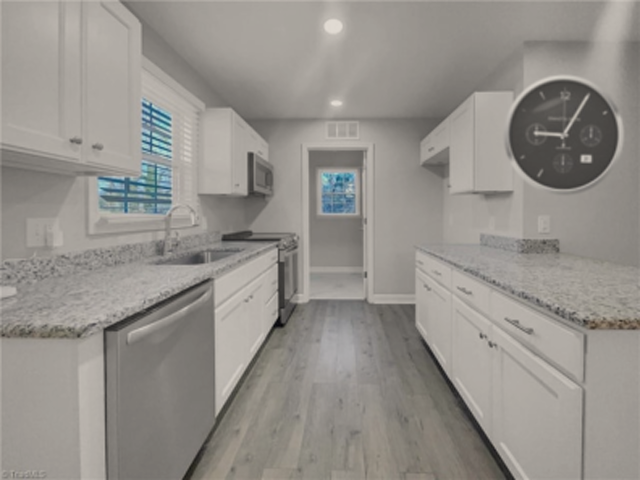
9:05
